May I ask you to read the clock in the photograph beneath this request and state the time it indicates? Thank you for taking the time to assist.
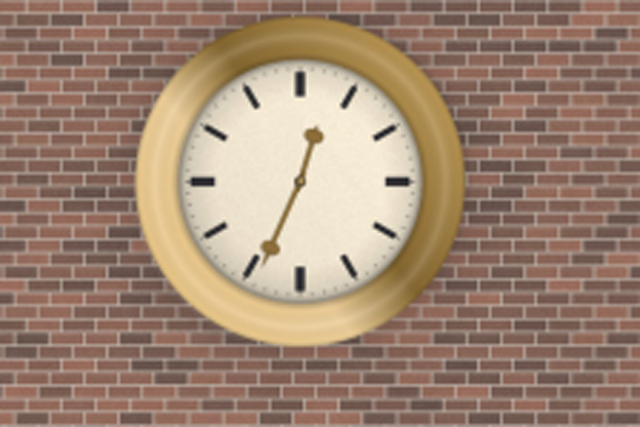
12:34
